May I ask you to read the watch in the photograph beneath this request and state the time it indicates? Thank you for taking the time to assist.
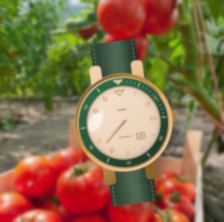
7:38
